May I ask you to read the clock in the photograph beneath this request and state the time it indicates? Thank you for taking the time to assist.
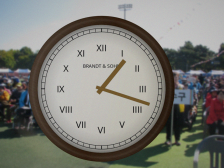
1:18
